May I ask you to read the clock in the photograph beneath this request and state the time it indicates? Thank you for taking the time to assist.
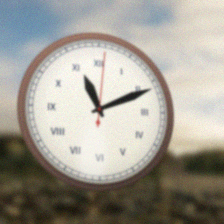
11:11:01
